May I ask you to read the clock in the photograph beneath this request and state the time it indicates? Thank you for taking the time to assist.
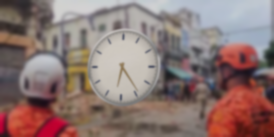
6:24
